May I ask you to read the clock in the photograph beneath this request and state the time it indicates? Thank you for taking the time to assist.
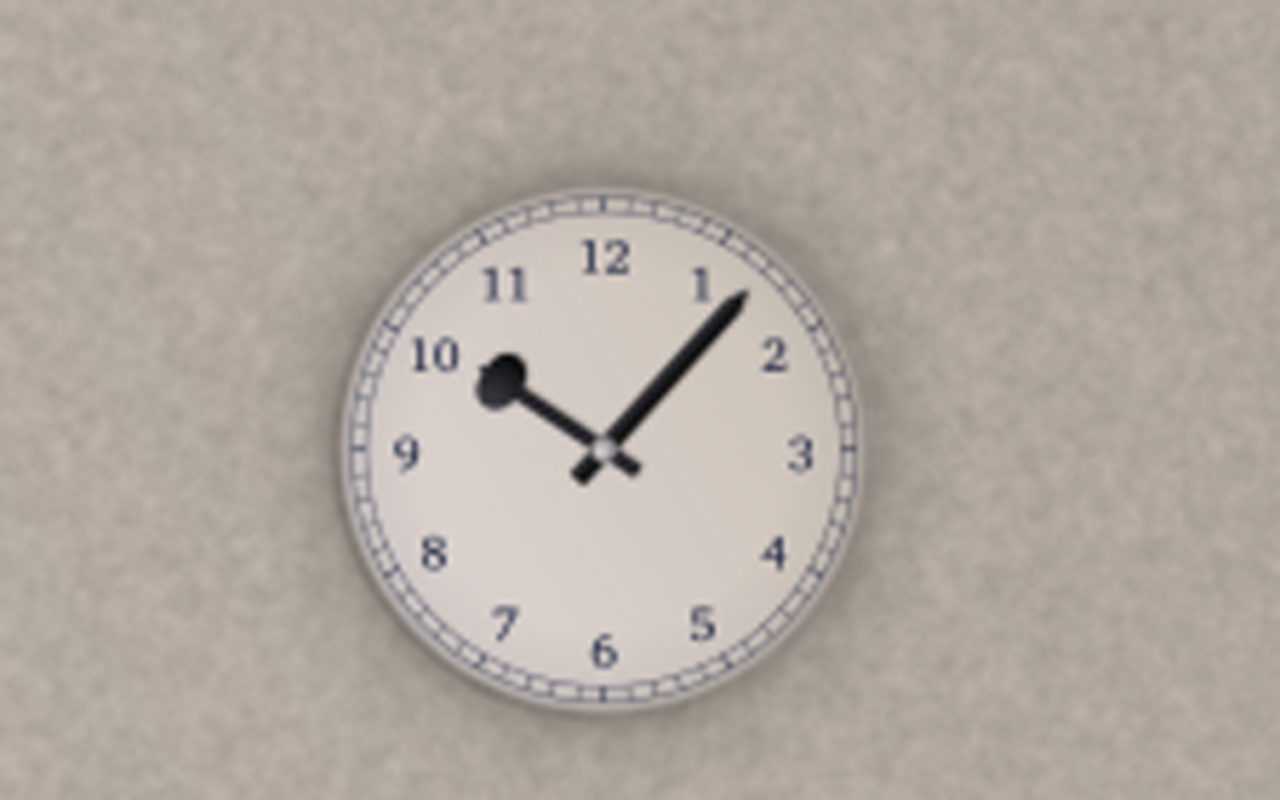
10:07
